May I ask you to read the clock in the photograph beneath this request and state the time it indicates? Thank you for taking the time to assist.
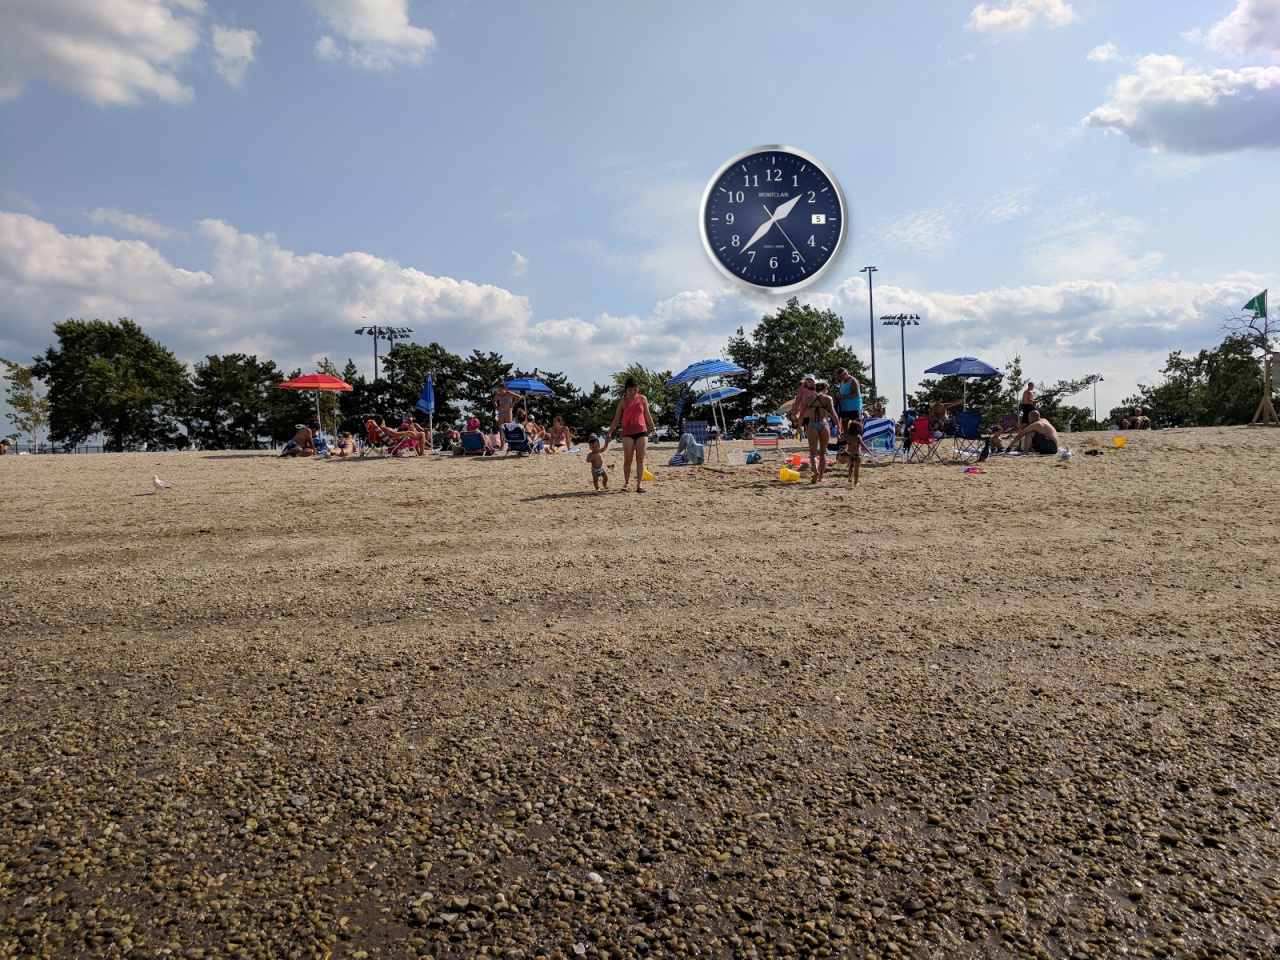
1:37:24
